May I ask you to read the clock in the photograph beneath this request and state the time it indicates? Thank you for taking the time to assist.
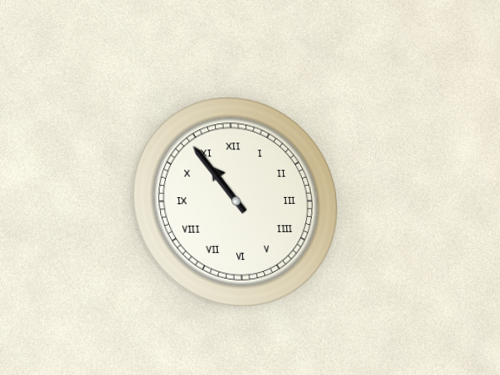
10:54
